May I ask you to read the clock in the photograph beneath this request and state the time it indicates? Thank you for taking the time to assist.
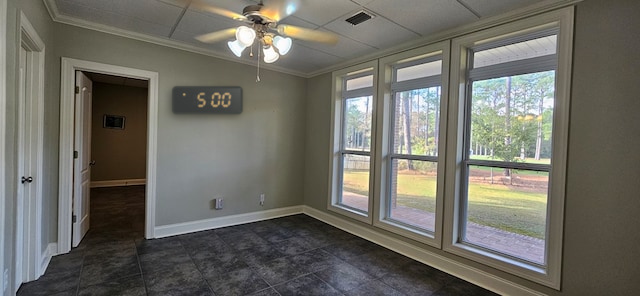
5:00
